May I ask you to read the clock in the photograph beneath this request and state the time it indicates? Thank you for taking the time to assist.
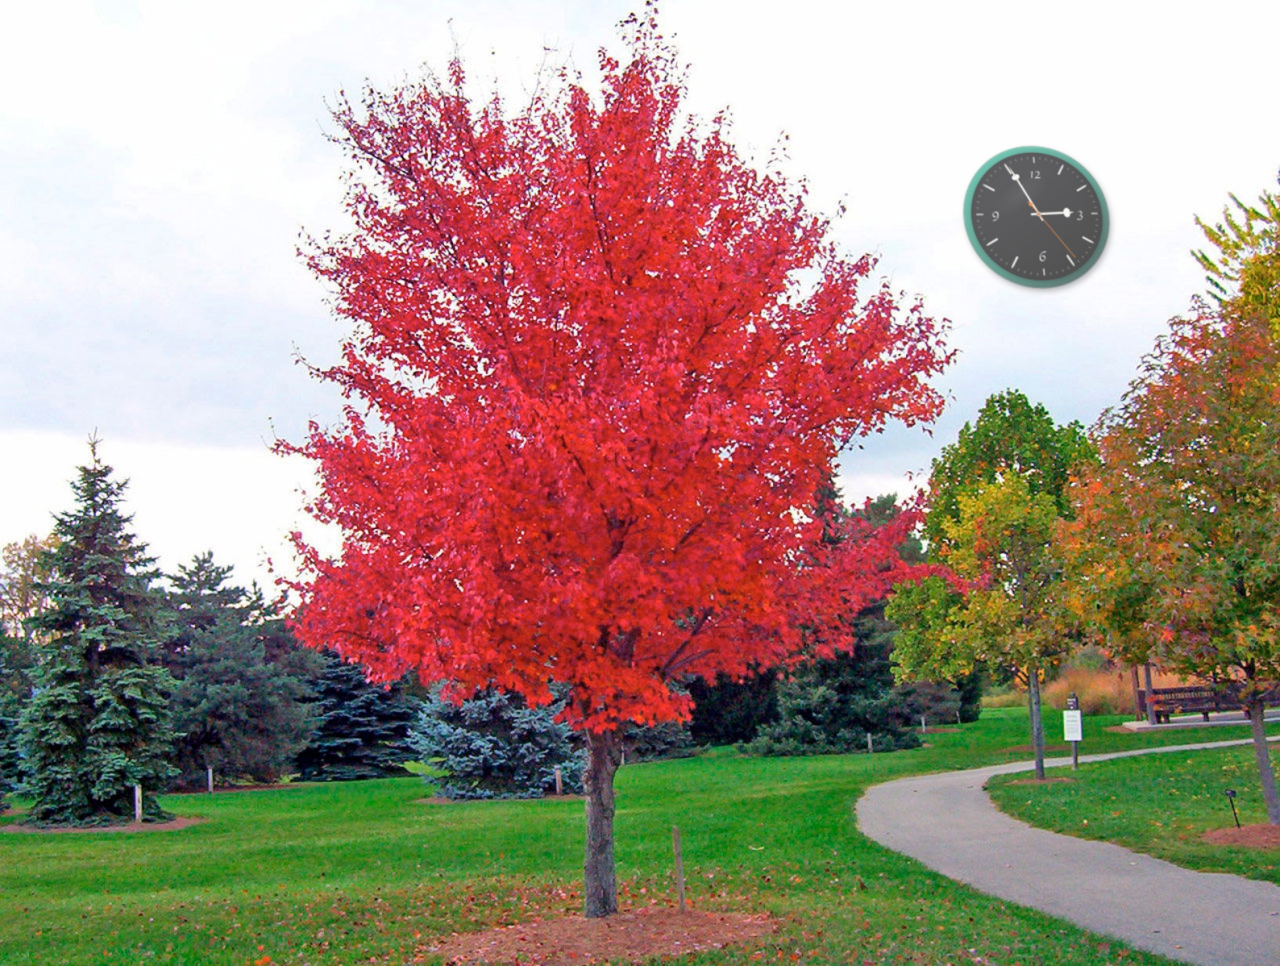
2:55:24
